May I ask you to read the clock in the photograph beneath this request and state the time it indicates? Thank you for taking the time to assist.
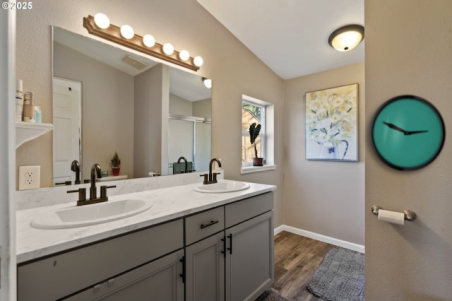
2:49
